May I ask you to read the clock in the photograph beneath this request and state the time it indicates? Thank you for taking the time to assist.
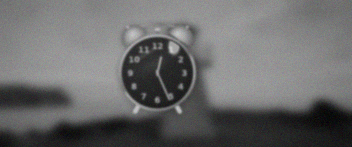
12:26
